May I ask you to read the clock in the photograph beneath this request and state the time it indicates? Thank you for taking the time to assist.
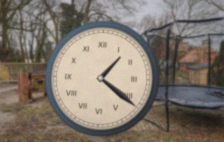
1:21
